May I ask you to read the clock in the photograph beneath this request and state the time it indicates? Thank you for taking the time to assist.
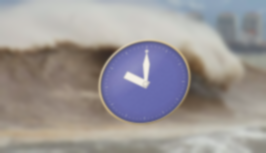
10:00
